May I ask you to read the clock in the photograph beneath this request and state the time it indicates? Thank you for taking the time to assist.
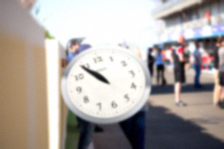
10:54
